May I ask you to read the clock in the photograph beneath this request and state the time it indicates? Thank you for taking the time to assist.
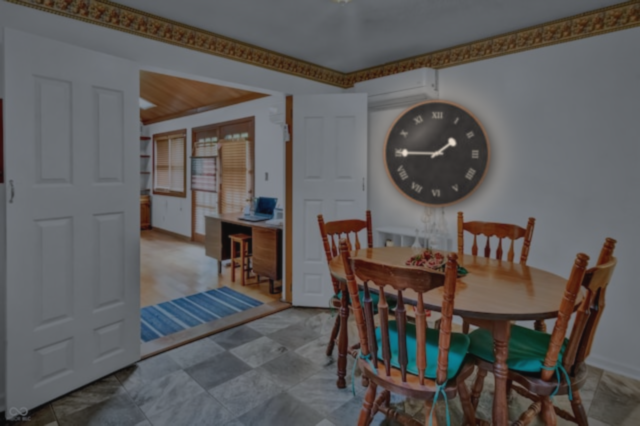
1:45
